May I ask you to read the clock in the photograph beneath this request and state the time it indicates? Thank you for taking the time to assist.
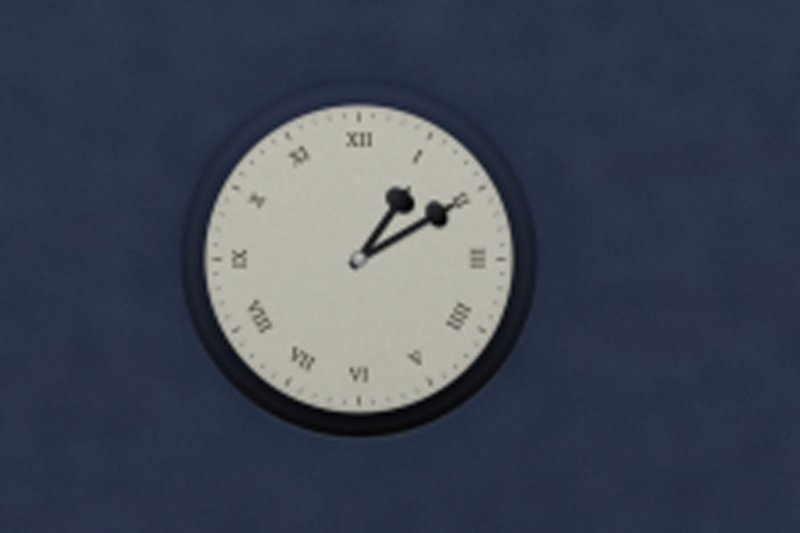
1:10
